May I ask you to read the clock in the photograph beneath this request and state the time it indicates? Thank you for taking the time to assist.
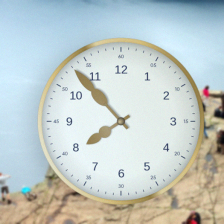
7:53
